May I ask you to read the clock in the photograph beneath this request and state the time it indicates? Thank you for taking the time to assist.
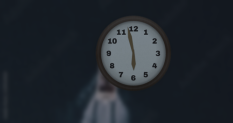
5:58
